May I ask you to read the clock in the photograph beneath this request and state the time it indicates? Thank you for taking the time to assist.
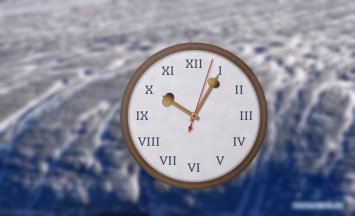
10:05:03
